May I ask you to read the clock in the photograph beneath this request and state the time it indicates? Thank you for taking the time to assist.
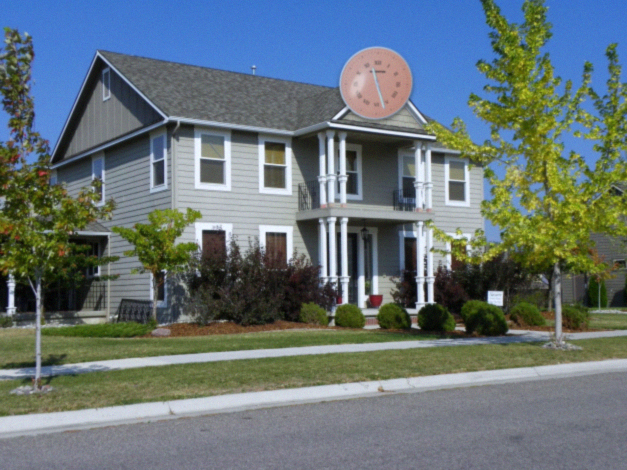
11:27
